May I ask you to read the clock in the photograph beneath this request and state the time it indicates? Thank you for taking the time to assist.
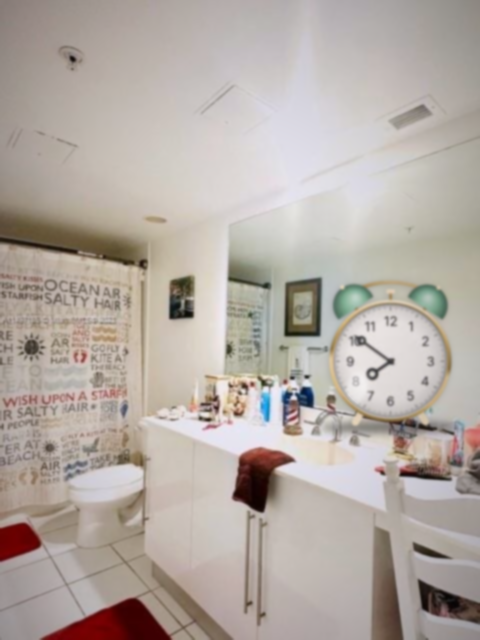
7:51
